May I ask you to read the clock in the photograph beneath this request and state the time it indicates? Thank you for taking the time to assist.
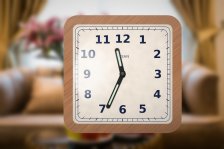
11:34
